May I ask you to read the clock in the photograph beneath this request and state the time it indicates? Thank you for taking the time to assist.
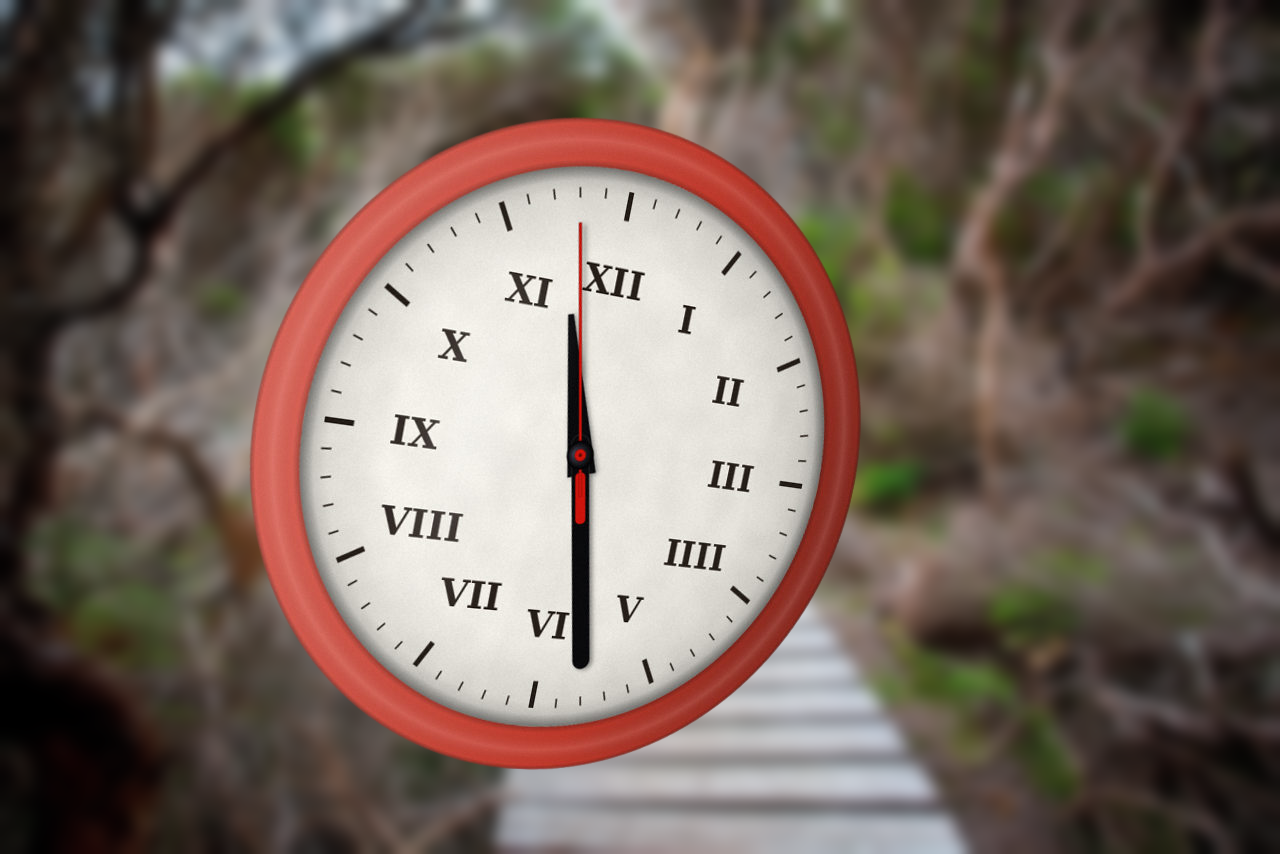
11:27:58
